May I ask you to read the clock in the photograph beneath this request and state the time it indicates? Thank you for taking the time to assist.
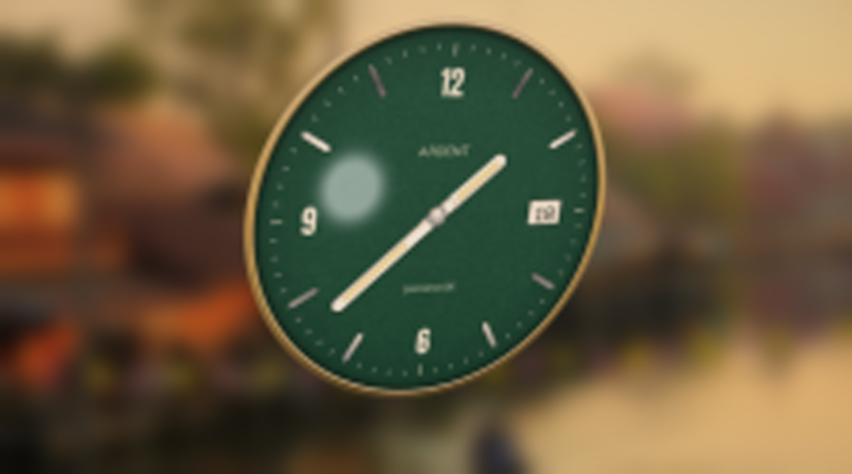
1:38
